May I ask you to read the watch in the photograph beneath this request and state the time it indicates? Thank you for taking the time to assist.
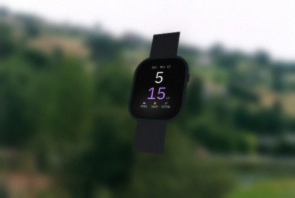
5:15
